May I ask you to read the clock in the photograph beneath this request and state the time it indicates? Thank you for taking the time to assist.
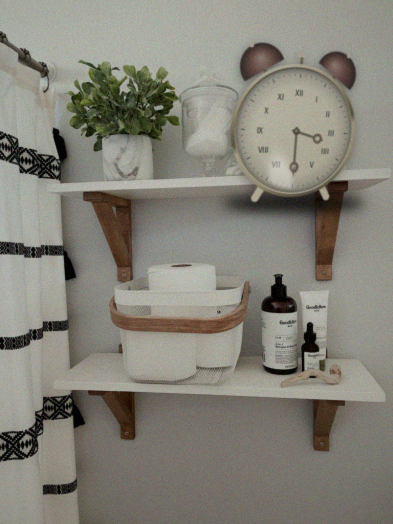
3:30
